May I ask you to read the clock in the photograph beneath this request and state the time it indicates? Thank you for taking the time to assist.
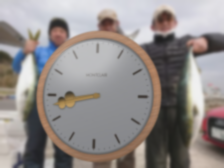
8:43
